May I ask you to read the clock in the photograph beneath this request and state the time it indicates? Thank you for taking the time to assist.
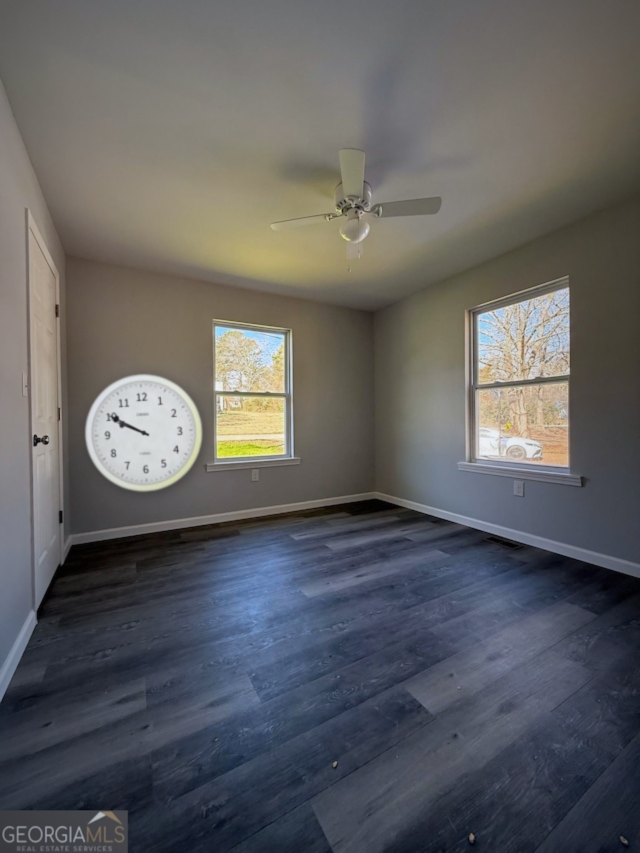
9:50
